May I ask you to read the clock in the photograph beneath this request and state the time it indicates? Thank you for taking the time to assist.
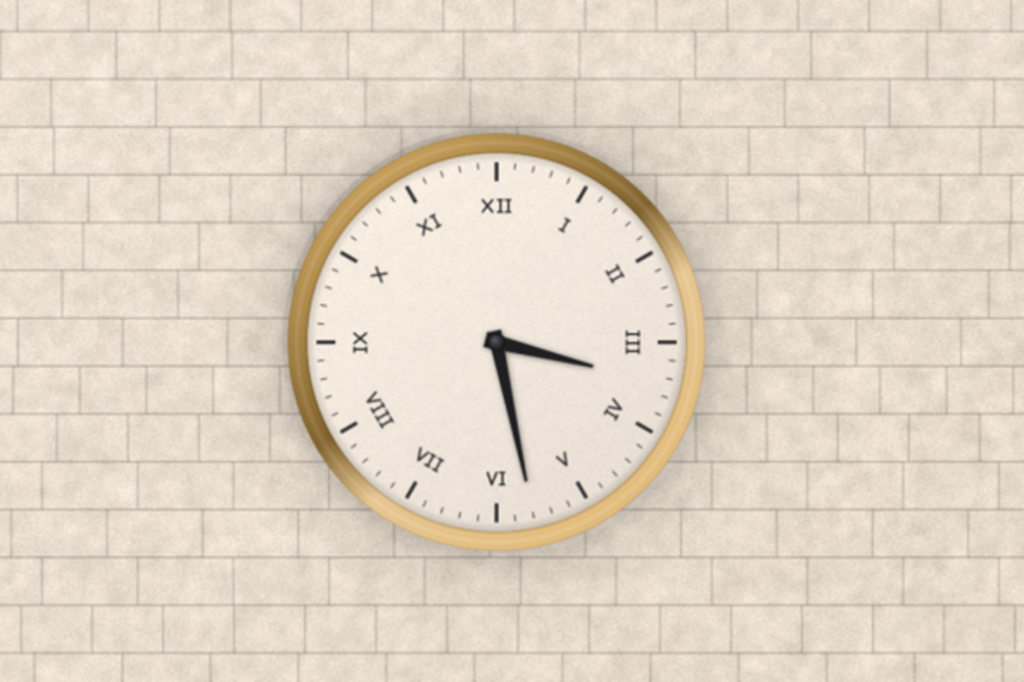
3:28
